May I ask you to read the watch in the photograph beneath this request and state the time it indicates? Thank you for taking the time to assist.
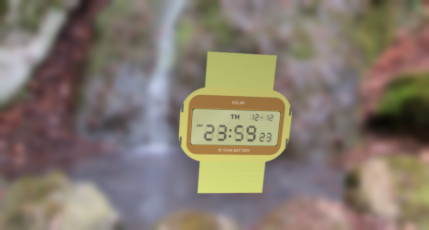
23:59:23
